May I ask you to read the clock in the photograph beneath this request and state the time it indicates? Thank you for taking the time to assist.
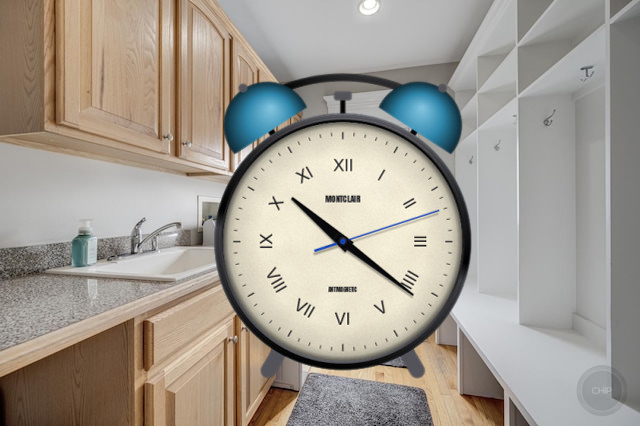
10:21:12
